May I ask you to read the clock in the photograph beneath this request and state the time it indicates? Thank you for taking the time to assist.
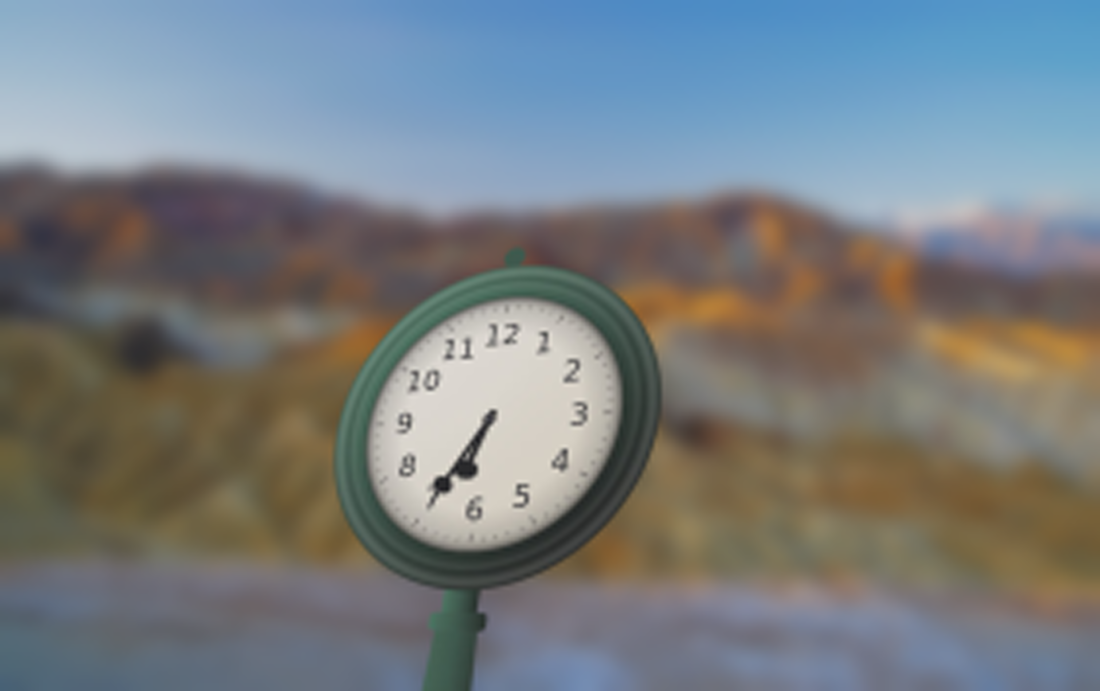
6:35
